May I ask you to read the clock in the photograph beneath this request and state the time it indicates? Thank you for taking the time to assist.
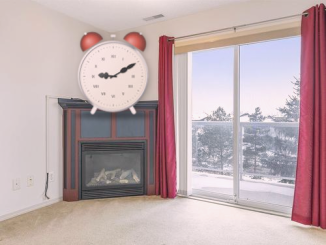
9:10
